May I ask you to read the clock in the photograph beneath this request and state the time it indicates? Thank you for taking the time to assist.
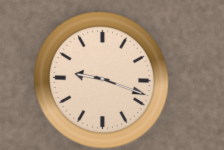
9:18
